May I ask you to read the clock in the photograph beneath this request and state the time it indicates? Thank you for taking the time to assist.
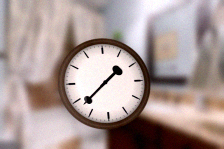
1:38
